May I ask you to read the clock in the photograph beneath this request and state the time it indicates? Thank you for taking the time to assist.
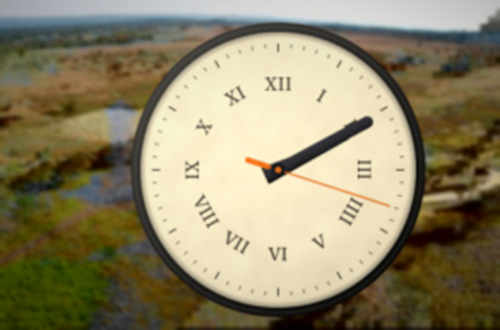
2:10:18
